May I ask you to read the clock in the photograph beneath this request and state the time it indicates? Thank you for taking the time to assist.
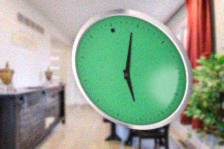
6:04
